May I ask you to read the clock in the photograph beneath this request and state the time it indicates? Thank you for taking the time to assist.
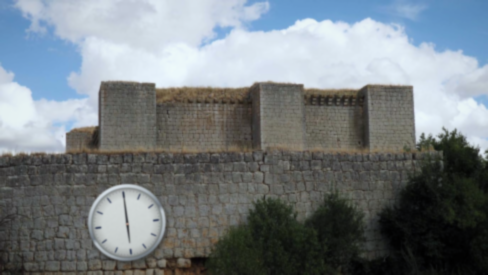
6:00
